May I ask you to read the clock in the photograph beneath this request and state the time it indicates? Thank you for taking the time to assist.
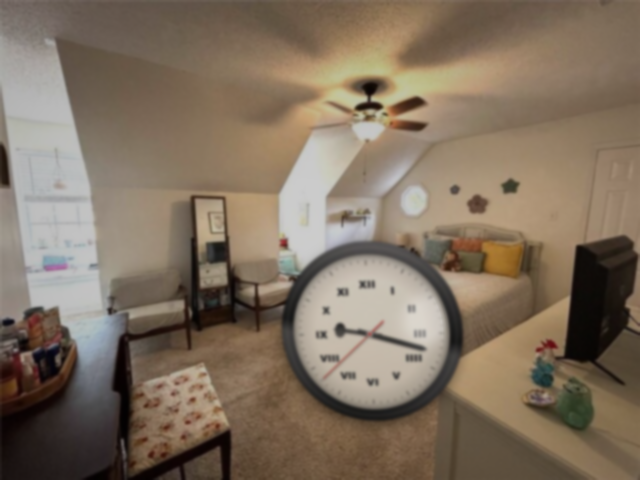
9:17:38
